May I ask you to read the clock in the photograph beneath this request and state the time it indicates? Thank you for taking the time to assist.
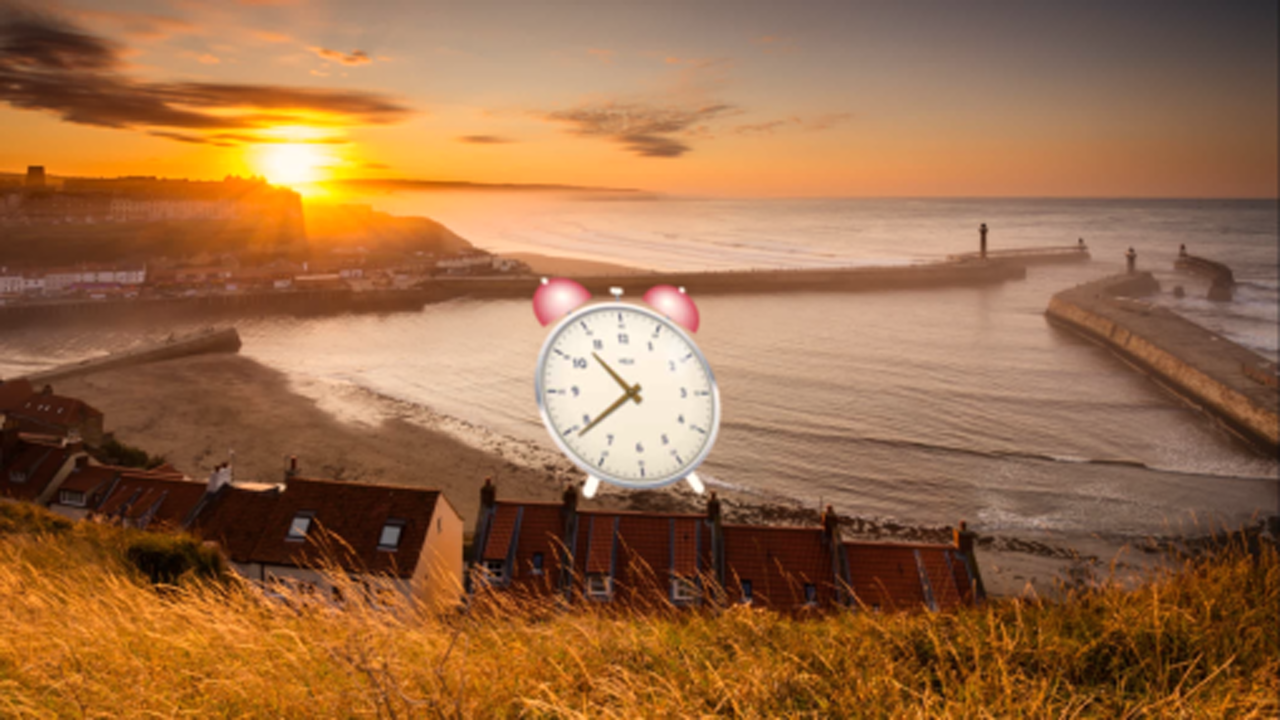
10:39
